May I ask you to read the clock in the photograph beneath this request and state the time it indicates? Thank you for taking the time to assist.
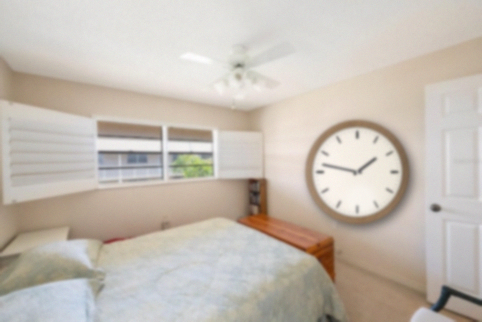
1:47
